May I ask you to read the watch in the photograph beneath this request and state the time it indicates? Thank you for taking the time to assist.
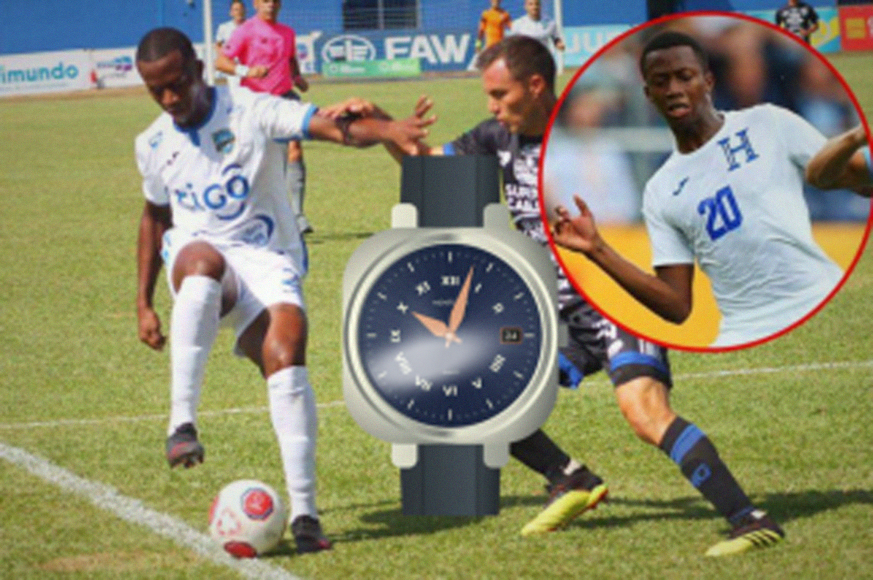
10:03
